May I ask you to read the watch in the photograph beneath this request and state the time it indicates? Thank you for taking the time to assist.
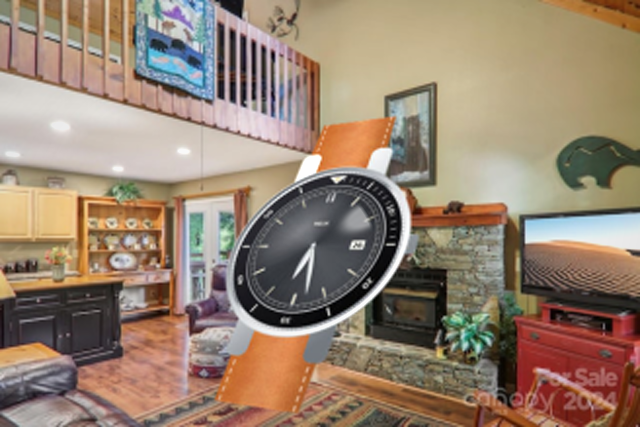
6:28
